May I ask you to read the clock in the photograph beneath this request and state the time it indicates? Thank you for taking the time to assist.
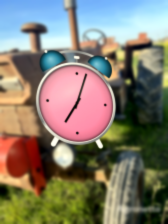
7:03
